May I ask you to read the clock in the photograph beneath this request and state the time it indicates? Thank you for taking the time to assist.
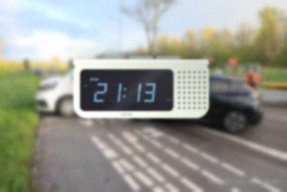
21:13
